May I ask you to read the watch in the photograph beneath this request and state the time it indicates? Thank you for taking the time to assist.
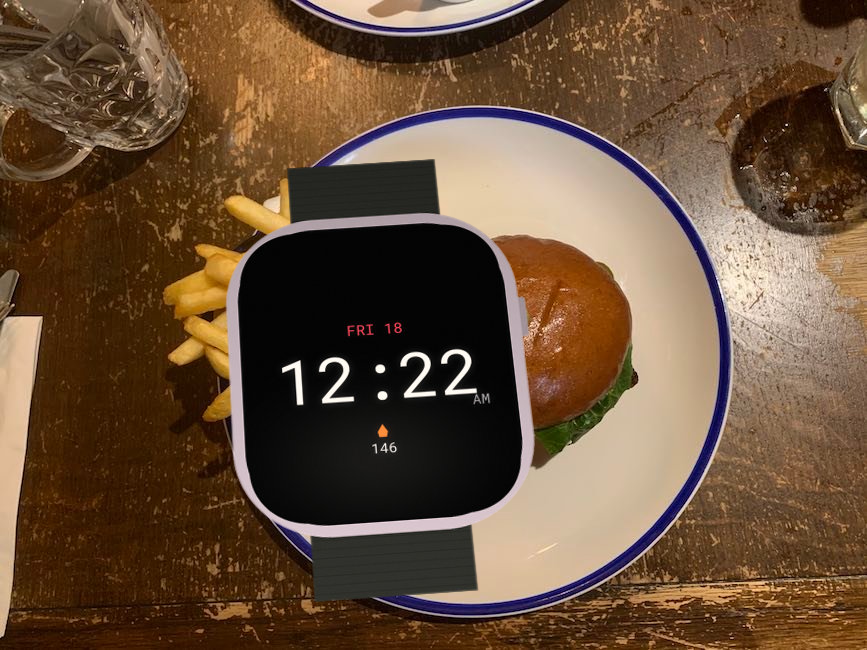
12:22
